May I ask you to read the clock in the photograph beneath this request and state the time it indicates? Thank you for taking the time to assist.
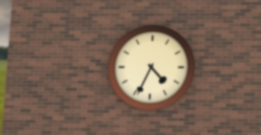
4:34
